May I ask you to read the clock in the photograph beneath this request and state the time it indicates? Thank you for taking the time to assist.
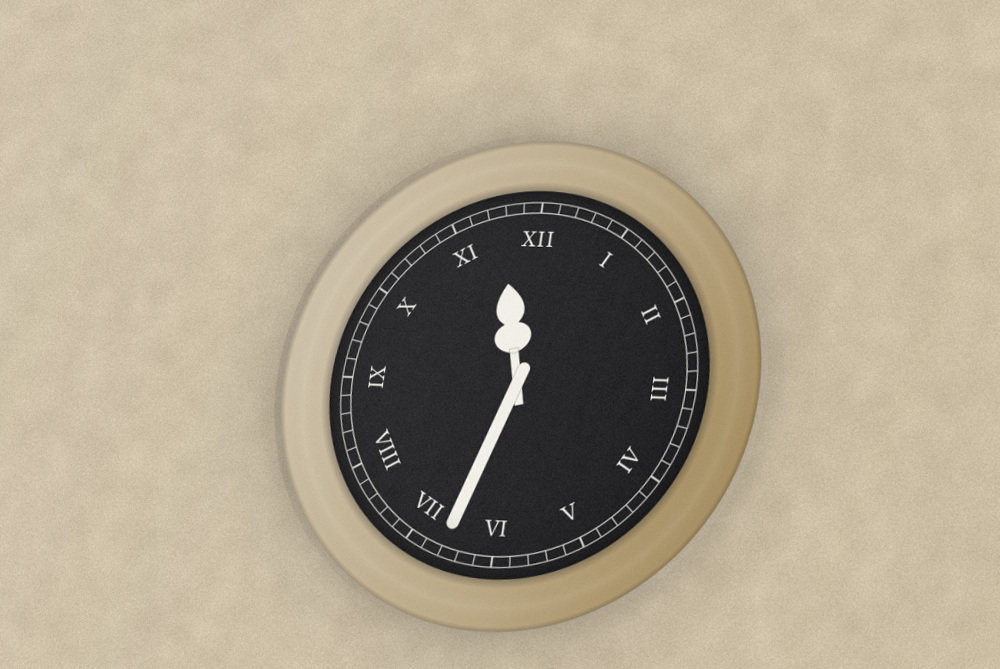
11:33
